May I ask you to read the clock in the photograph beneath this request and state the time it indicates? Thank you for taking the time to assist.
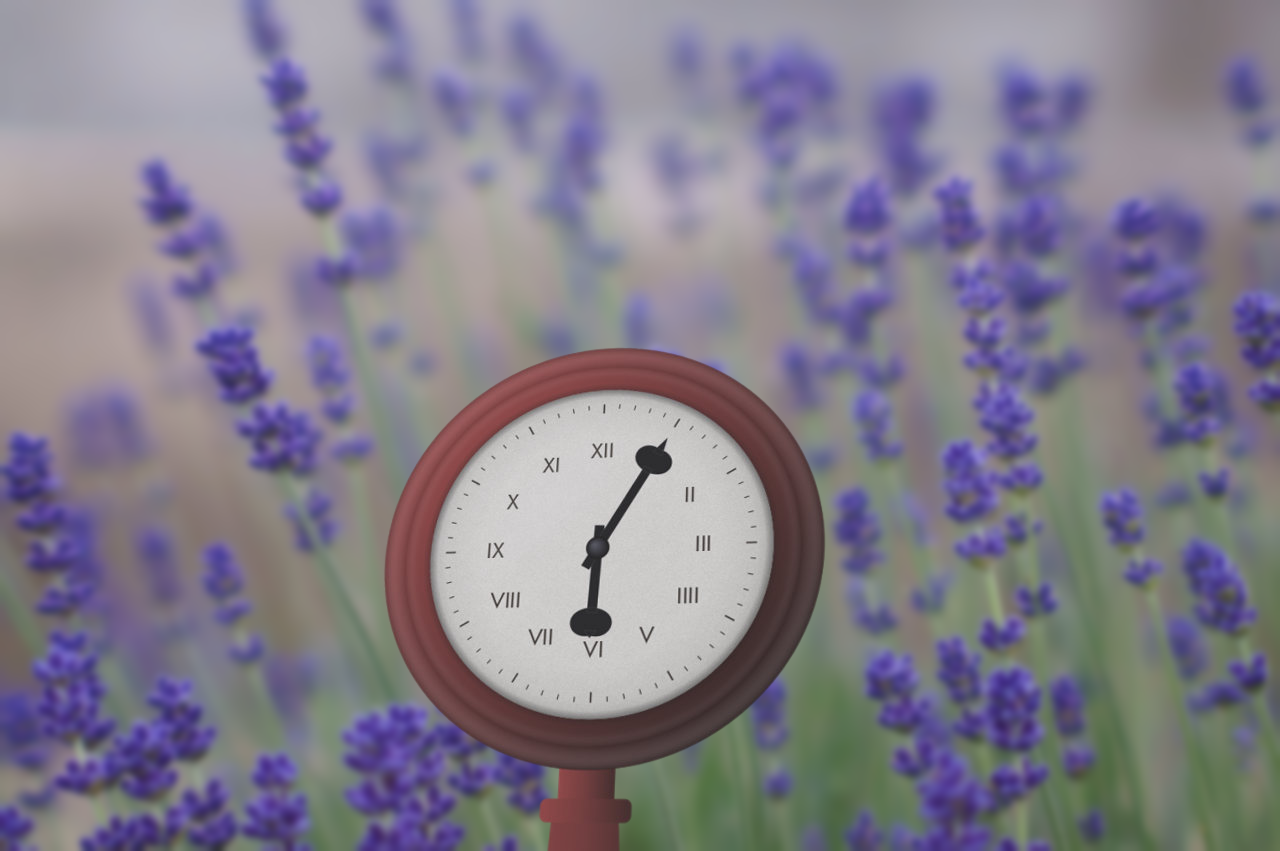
6:05
